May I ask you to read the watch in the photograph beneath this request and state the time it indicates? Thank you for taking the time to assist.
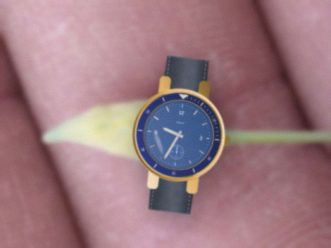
9:34
